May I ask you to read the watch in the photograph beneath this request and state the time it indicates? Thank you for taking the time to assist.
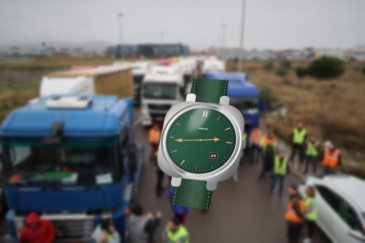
2:44
